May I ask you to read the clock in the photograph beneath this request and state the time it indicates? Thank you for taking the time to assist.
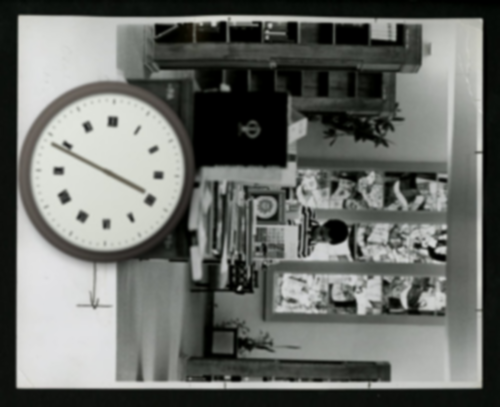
3:49
